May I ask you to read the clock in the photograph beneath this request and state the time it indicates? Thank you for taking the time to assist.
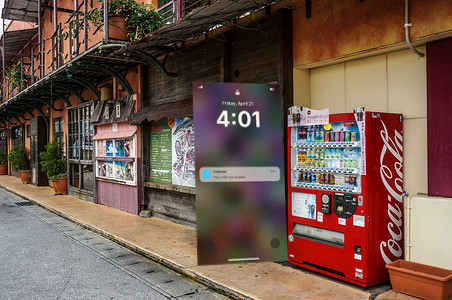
4:01
